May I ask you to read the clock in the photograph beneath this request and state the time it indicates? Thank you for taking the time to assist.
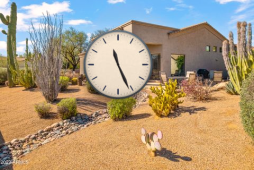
11:26
